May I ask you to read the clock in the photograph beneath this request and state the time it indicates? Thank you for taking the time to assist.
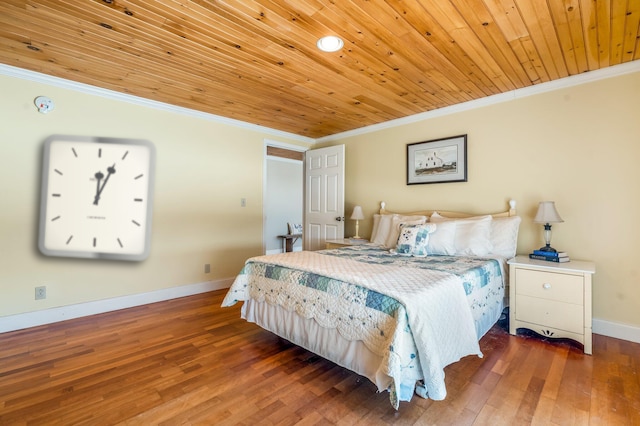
12:04
